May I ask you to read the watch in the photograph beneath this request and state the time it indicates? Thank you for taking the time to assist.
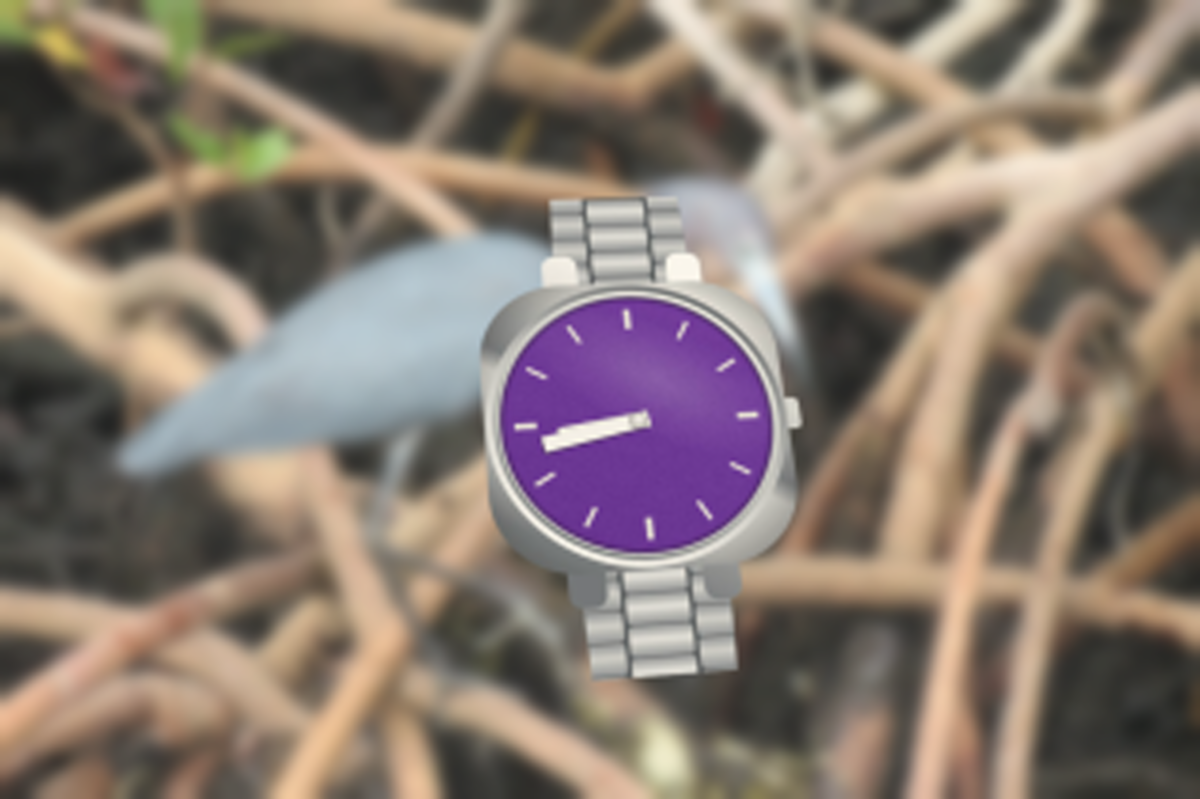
8:43
